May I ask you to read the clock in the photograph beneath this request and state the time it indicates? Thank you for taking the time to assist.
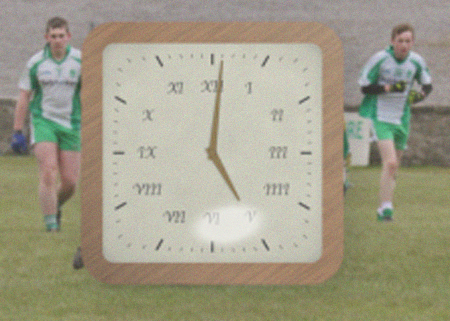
5:01
